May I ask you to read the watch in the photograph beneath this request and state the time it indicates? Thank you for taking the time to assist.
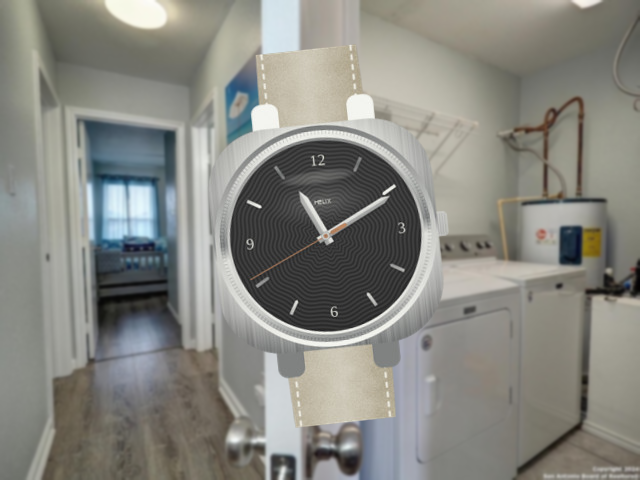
11:10:41
